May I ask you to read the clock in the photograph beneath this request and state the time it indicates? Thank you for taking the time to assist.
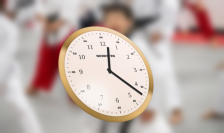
12:22
